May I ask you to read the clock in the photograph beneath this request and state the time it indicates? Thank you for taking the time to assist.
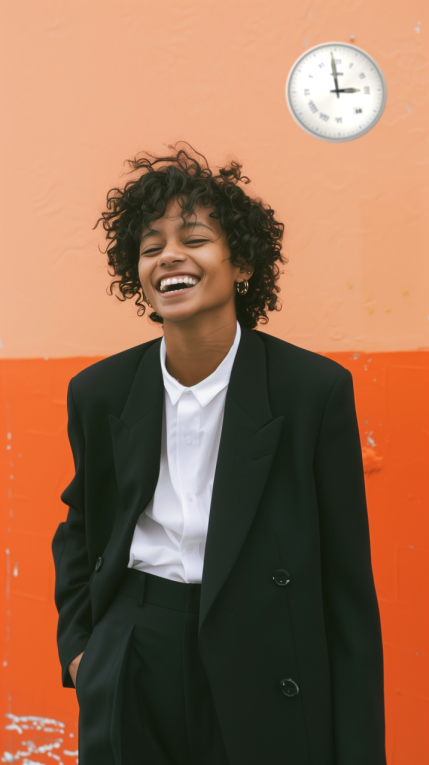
2:59
